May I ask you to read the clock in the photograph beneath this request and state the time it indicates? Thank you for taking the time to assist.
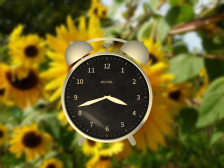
3:42
